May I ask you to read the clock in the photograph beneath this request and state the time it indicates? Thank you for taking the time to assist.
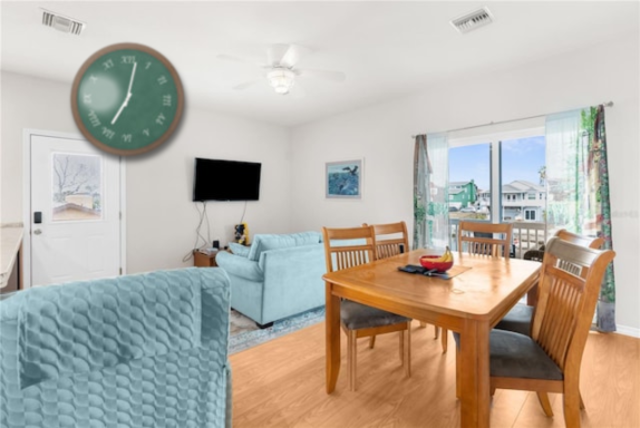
7:02
